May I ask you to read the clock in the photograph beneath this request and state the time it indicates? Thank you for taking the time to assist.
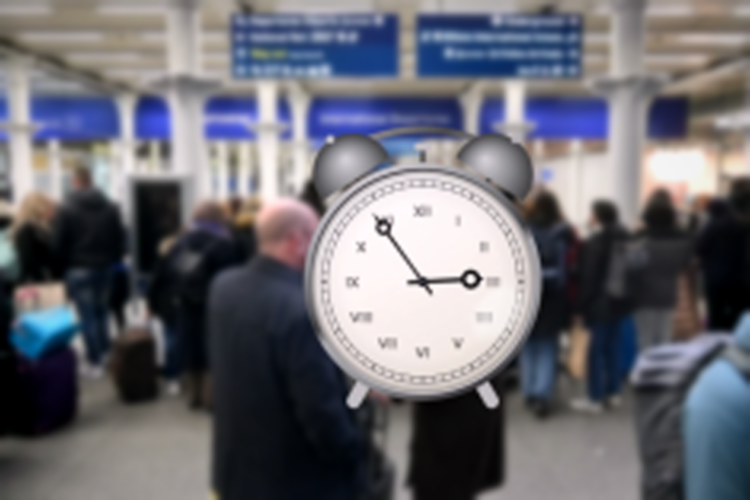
2:54
